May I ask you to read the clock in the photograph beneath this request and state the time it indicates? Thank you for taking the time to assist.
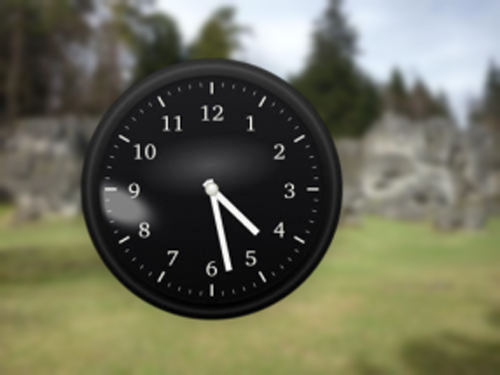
4:28
